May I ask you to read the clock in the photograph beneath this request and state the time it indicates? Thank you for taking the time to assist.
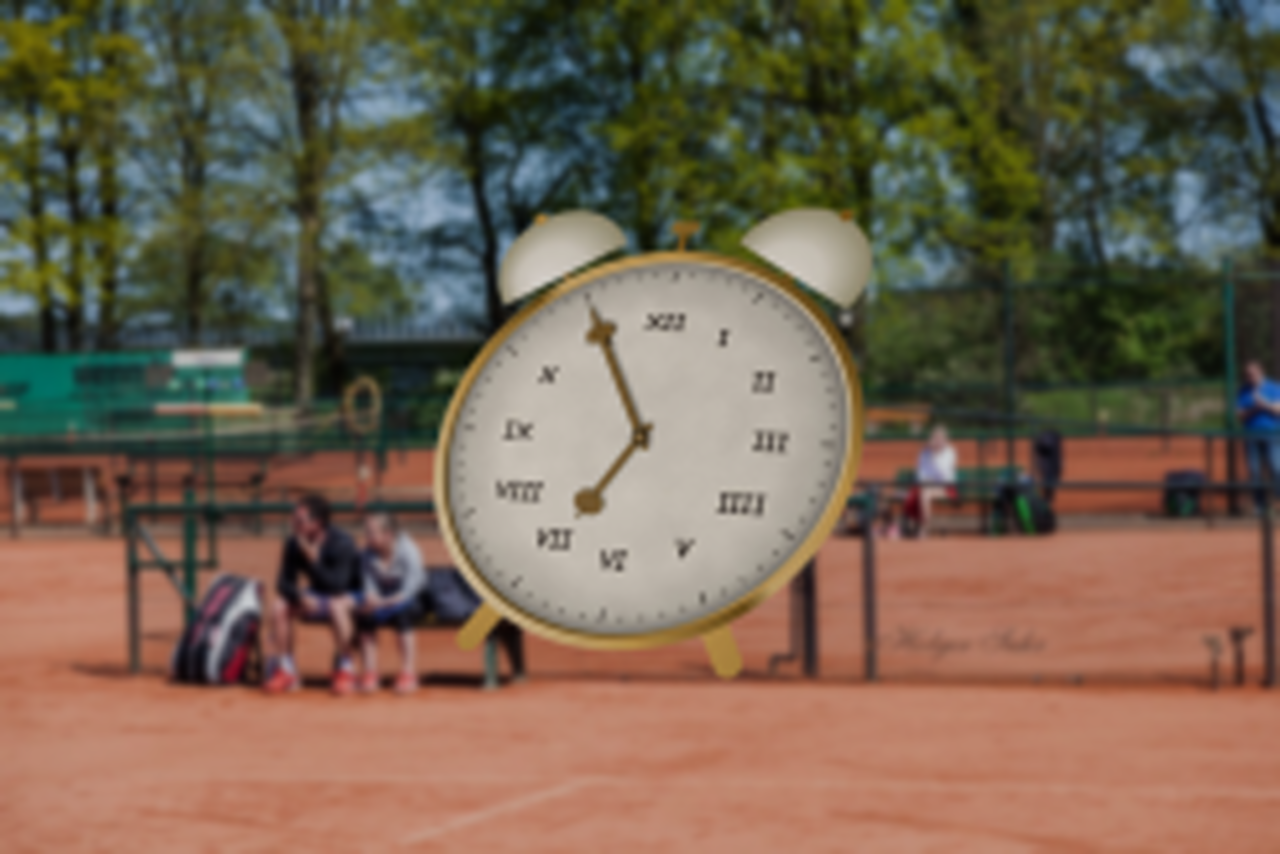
6:55
